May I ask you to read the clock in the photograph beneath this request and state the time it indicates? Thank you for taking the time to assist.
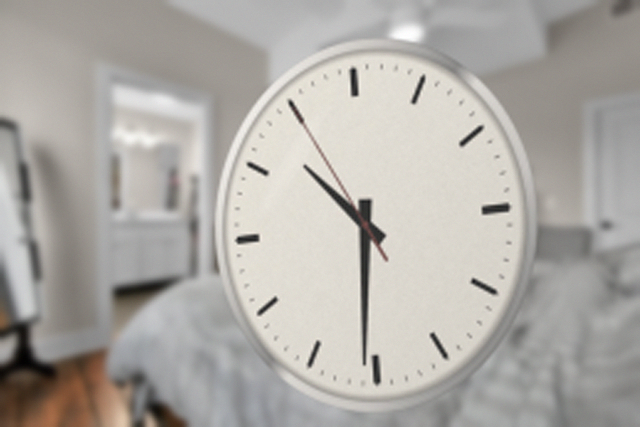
10:30:55
